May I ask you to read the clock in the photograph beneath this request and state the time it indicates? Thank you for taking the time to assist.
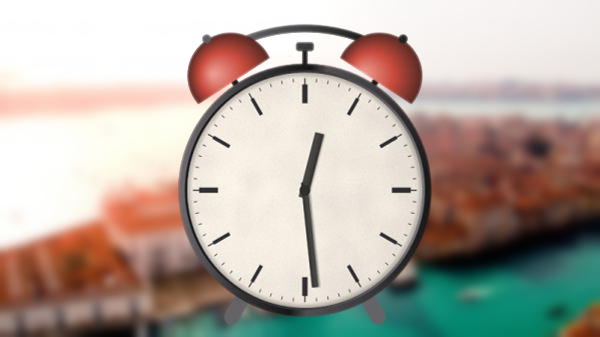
12:29
